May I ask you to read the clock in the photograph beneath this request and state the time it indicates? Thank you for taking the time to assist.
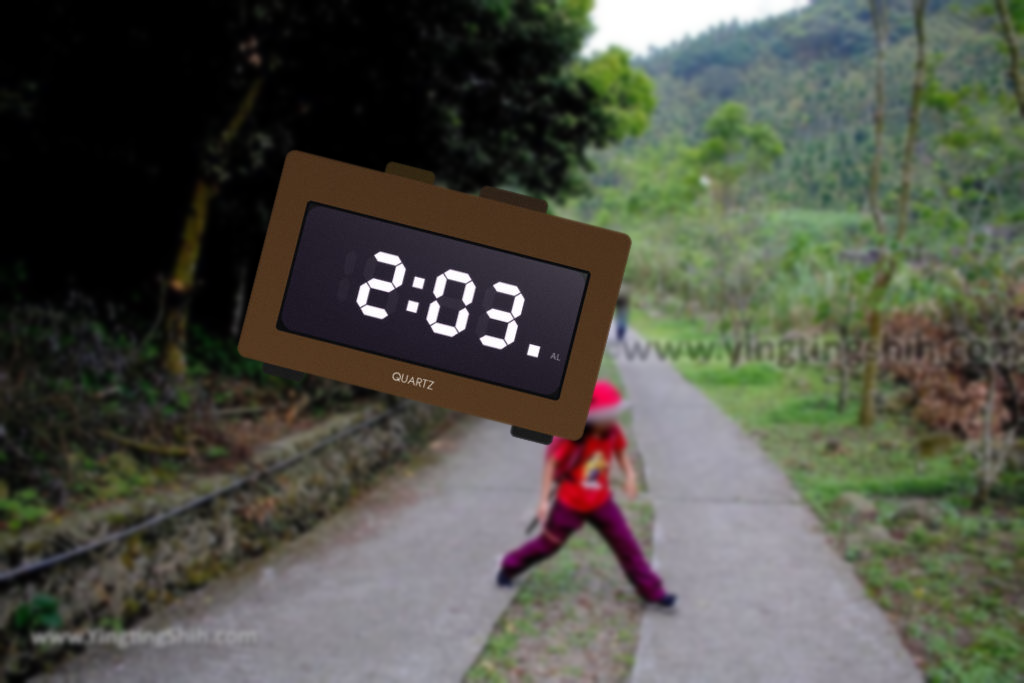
2:03
